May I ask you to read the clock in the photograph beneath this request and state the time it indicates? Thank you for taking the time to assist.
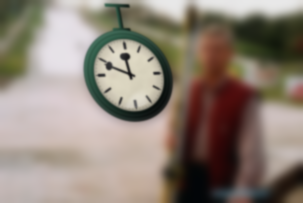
11:49
